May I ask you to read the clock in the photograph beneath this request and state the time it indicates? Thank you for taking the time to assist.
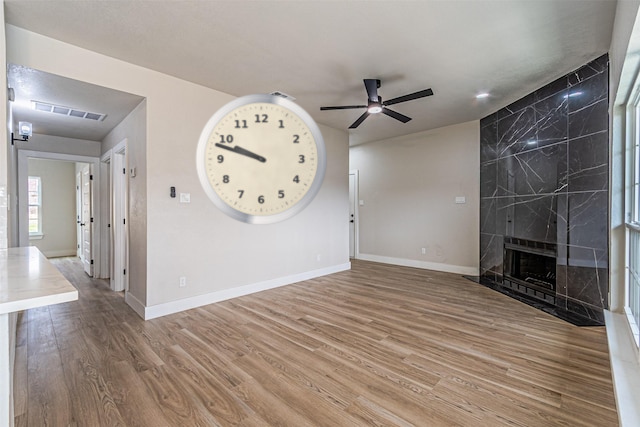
9:48
